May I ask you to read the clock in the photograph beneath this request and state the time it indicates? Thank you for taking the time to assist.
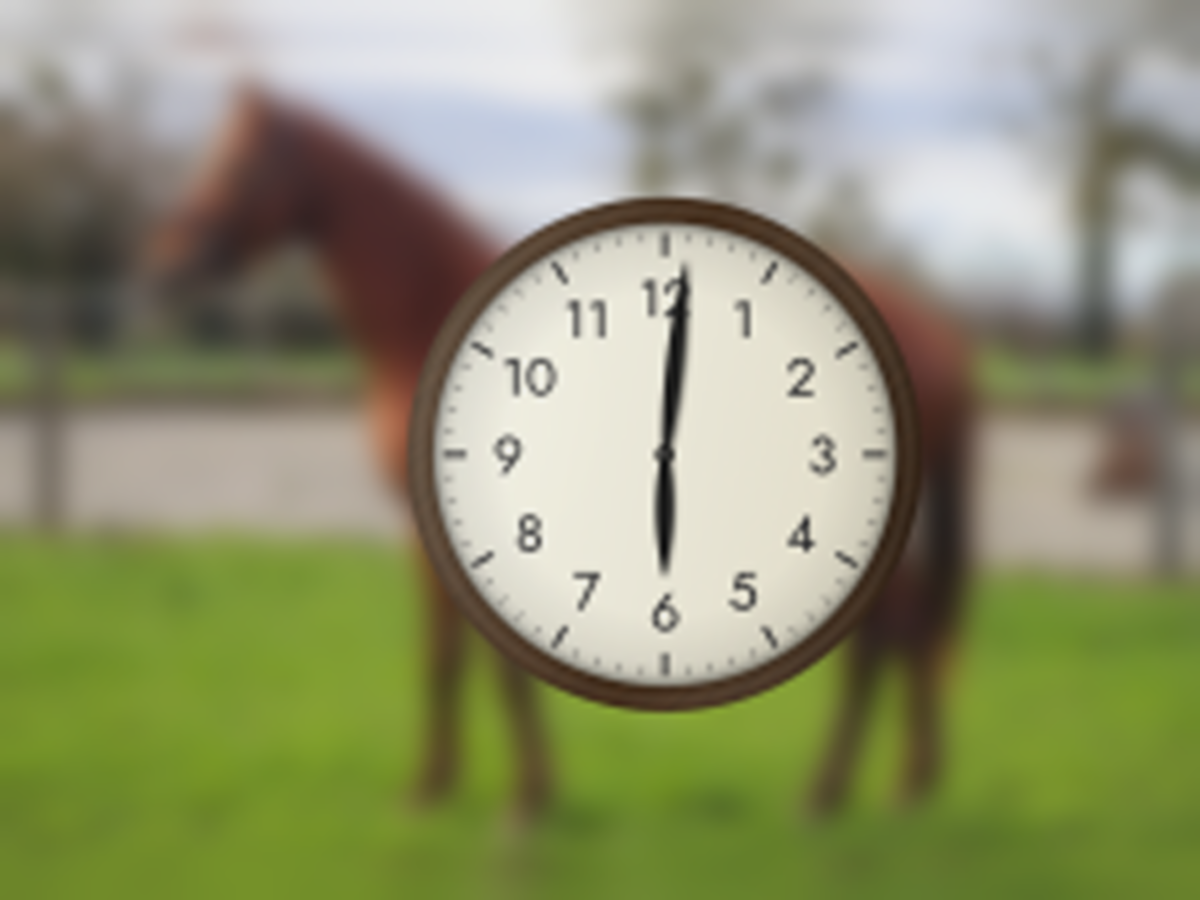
6:01
